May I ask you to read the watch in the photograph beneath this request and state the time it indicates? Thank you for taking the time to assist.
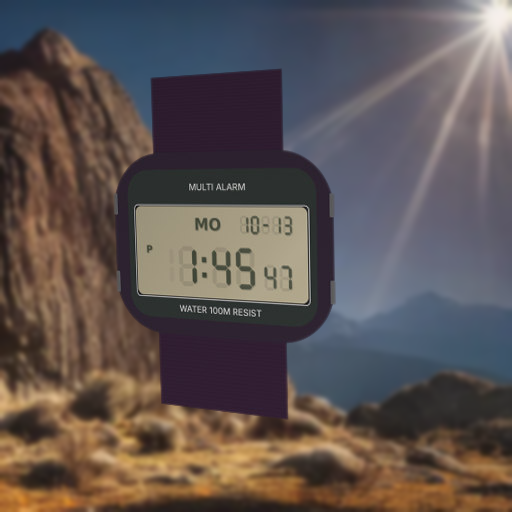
1:45:47
